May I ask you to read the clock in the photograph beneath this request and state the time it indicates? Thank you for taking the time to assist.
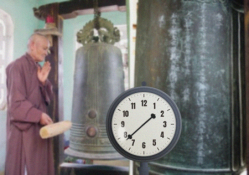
1:38
